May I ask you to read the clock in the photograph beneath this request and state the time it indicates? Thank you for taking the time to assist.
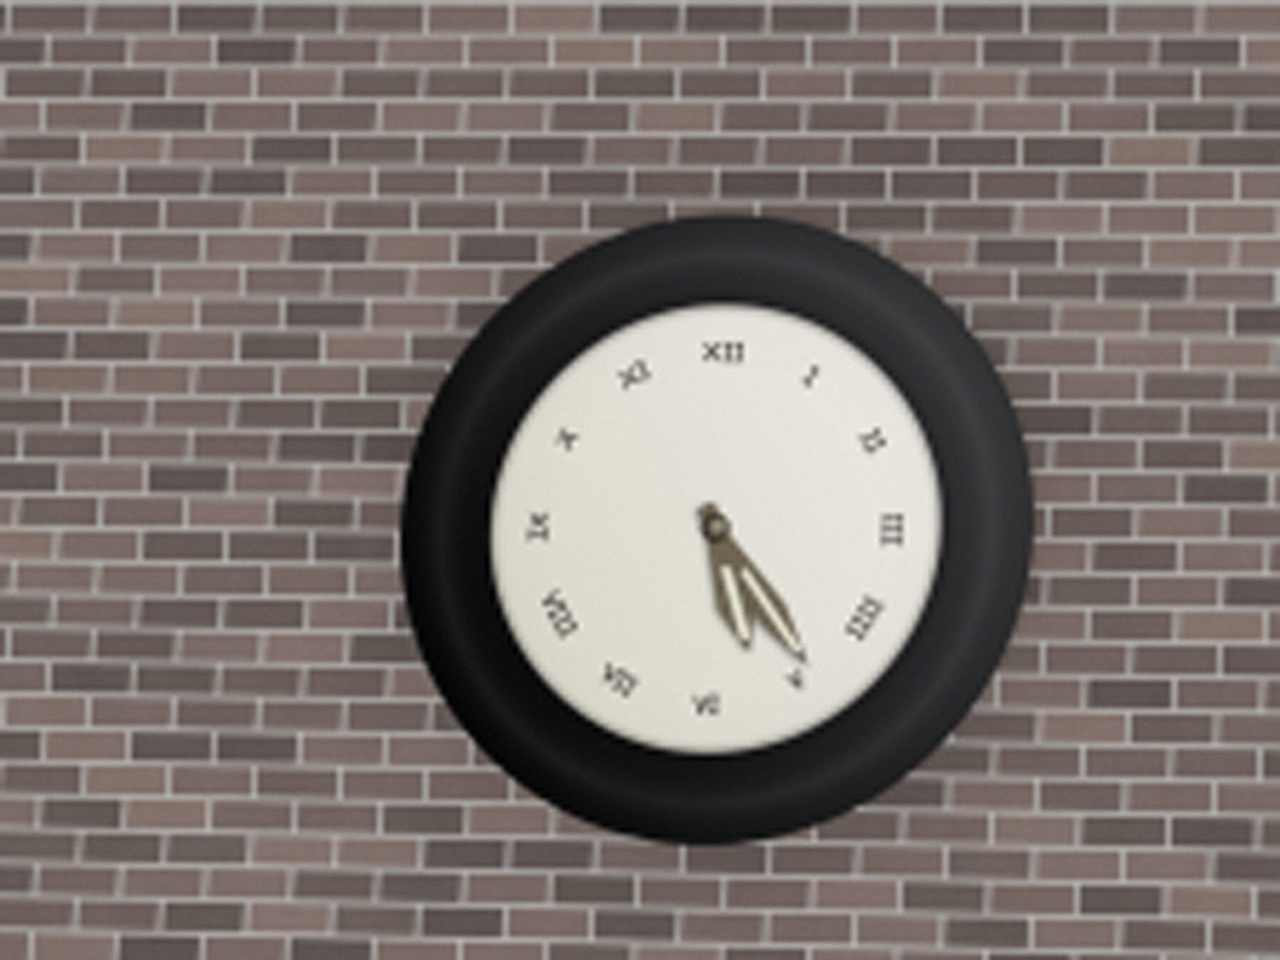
5:24
